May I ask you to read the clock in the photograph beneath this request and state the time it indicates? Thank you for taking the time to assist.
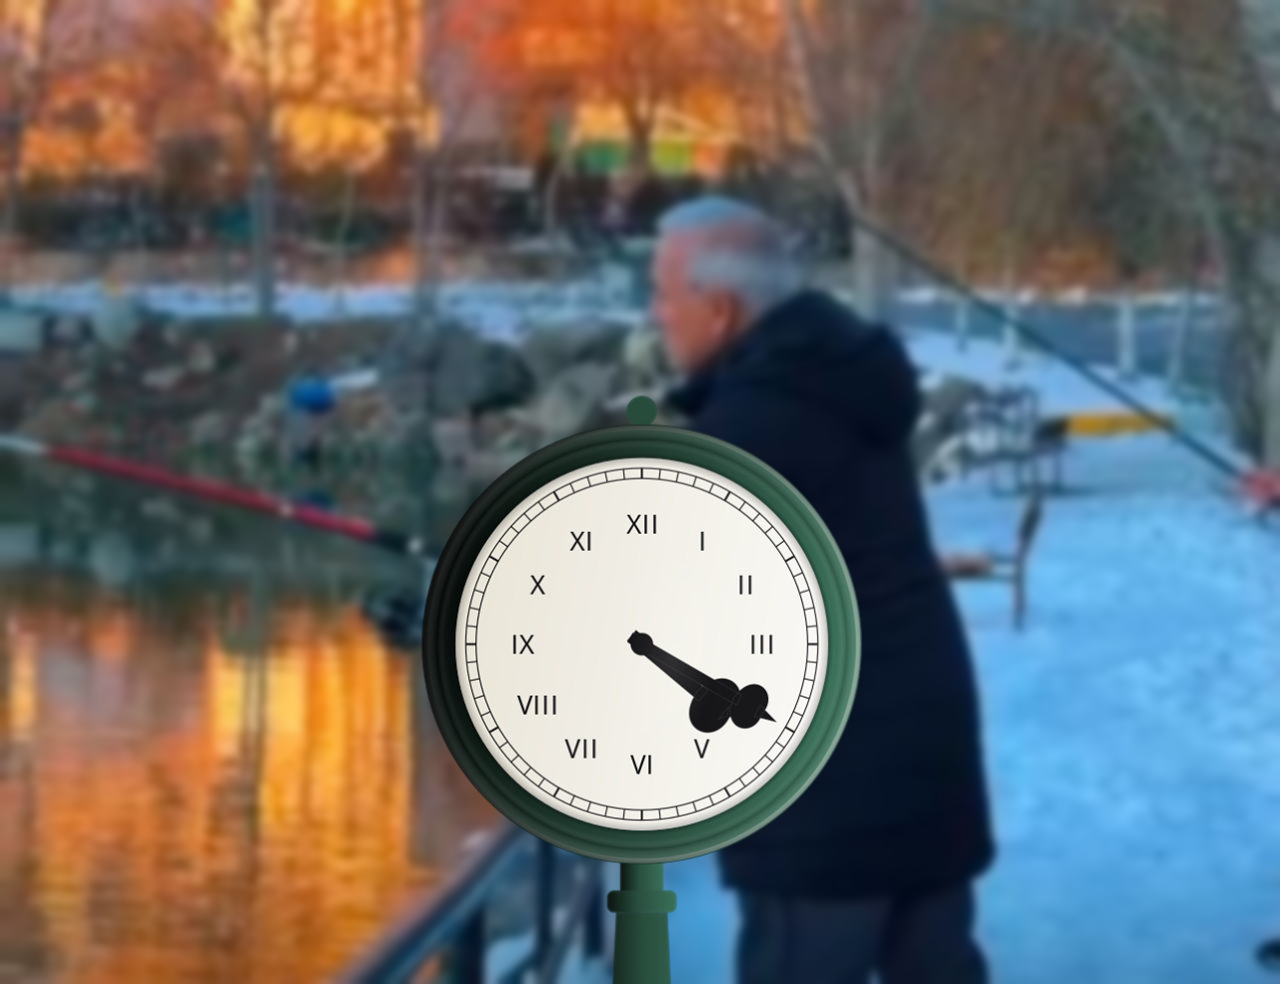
4:20
